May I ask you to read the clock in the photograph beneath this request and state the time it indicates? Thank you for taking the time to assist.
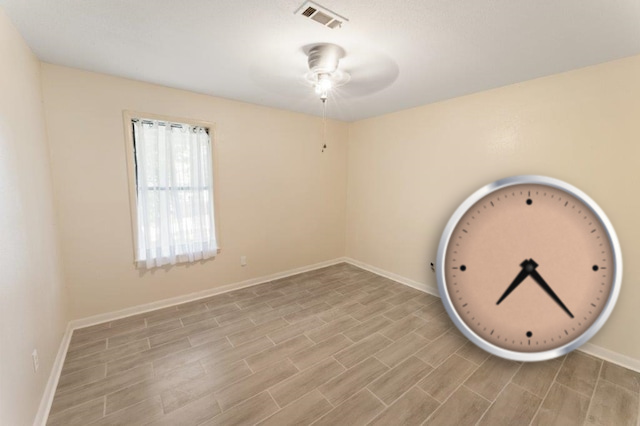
7:23
